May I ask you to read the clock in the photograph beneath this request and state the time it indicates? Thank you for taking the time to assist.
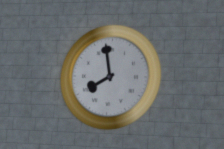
7:58
